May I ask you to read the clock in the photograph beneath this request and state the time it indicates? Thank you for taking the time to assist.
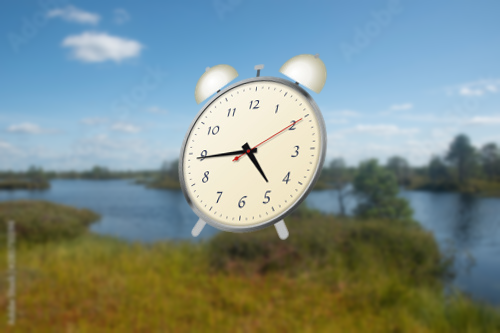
4:44:10
